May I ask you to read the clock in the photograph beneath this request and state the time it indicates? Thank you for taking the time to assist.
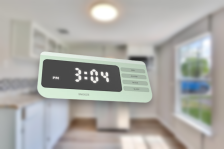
3:04
